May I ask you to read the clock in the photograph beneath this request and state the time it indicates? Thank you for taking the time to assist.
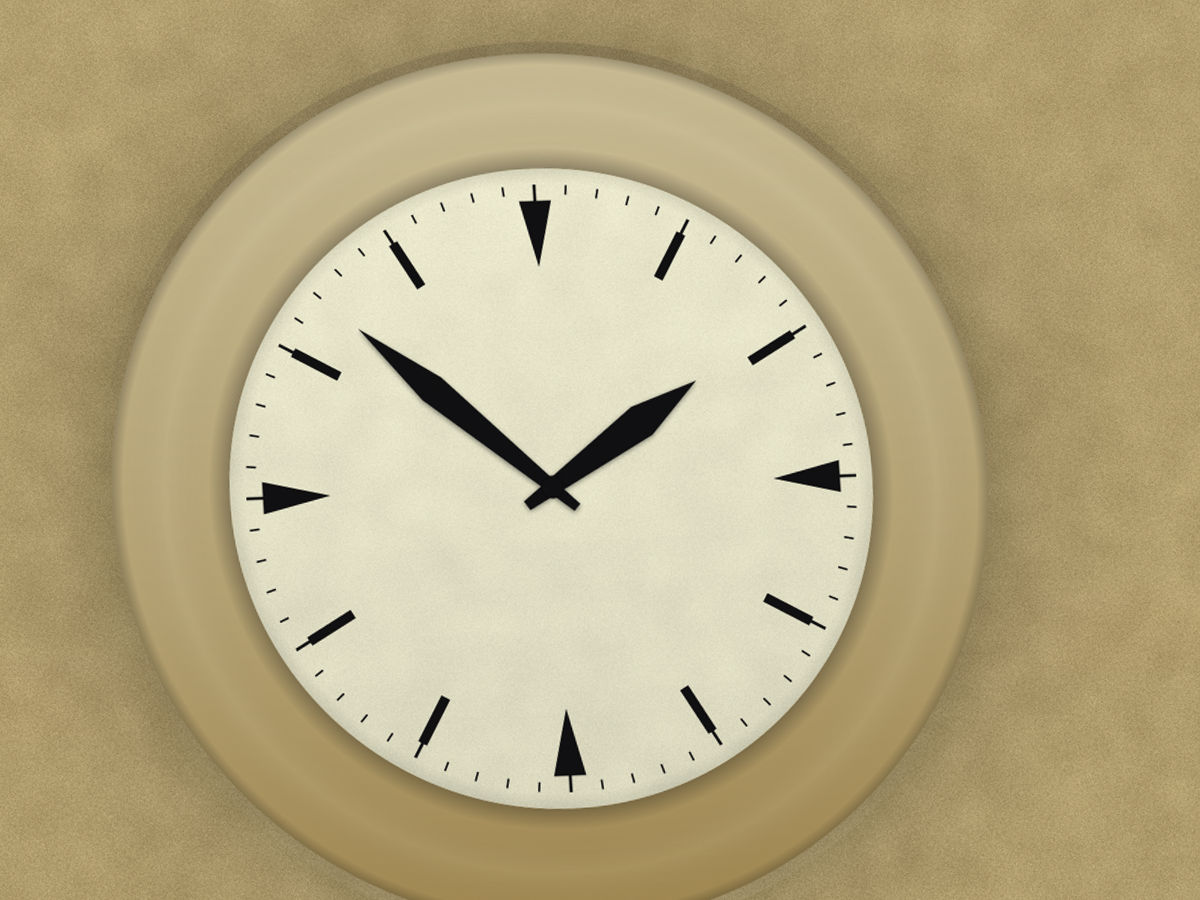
1:52
